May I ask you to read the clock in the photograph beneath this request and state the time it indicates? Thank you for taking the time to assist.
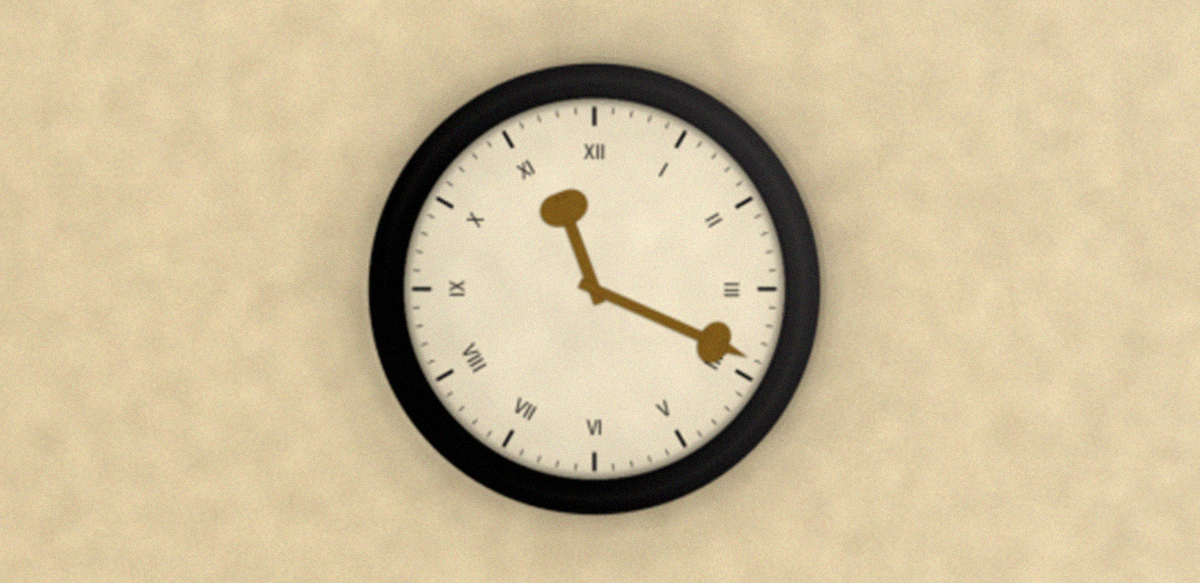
11:19
